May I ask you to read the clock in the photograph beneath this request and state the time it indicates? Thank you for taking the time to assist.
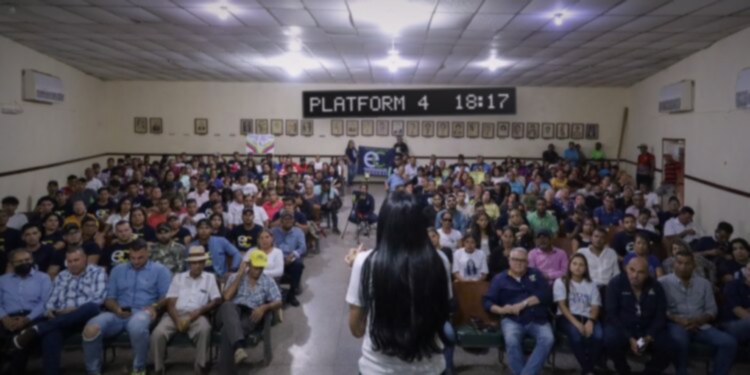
18:17
